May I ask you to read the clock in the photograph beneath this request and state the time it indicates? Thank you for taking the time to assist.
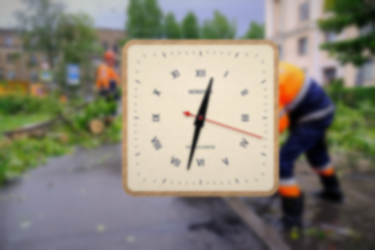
12:32:18
